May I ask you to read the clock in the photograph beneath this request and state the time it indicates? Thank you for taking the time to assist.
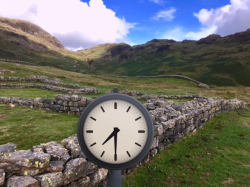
7:30
